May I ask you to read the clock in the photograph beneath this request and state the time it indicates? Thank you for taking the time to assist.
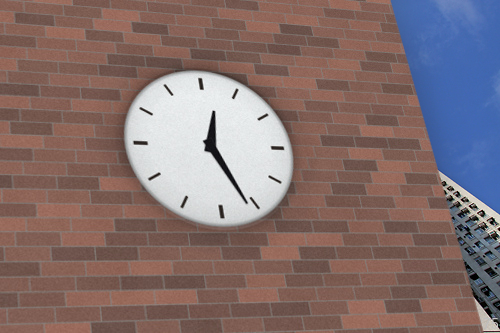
12:26
